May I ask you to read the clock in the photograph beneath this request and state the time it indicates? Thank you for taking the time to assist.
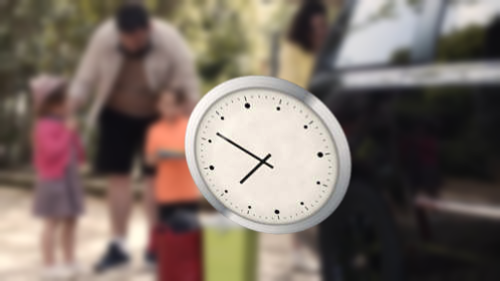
7:52
